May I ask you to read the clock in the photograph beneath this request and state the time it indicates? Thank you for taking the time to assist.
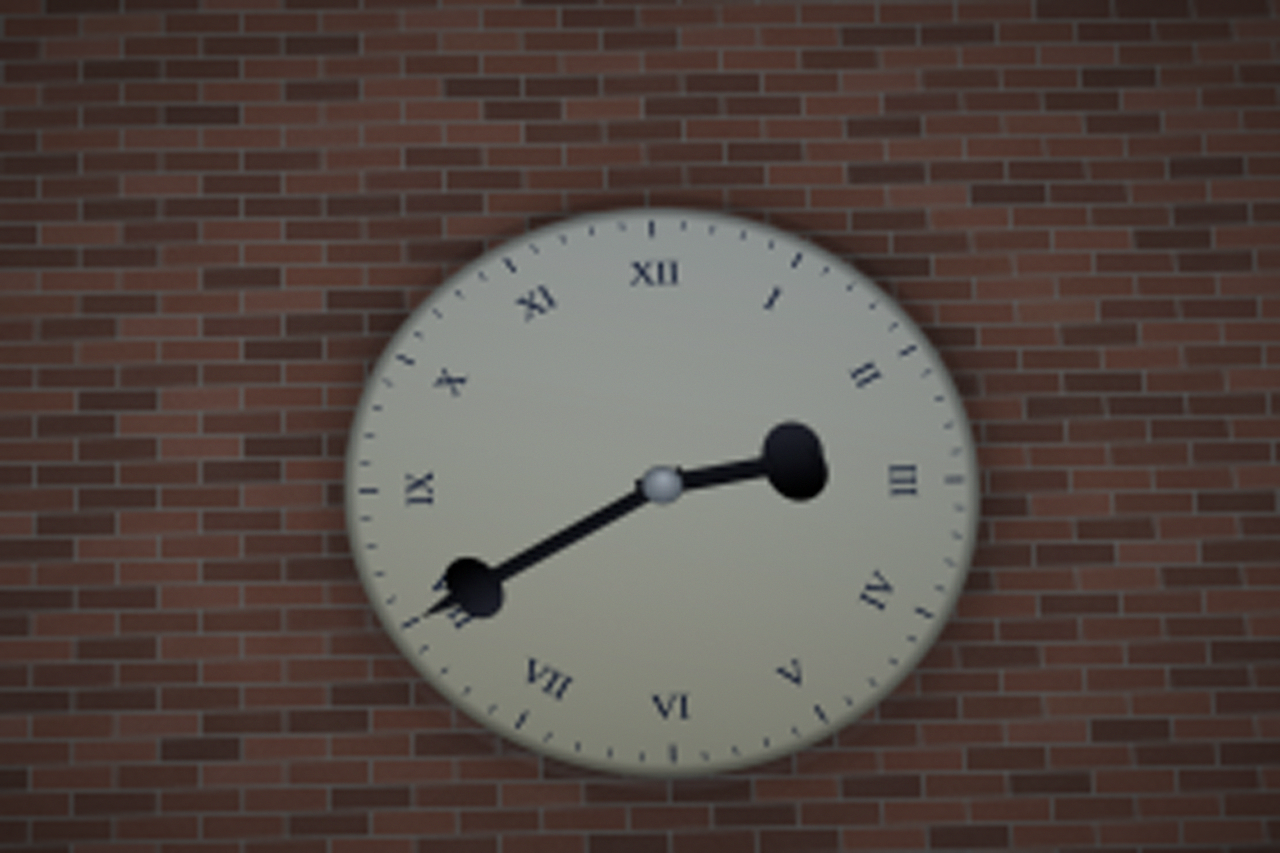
2:40
